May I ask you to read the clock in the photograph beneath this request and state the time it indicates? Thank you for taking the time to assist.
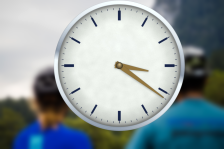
3:21
